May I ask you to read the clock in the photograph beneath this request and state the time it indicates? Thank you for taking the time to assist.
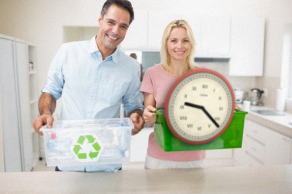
9:22
